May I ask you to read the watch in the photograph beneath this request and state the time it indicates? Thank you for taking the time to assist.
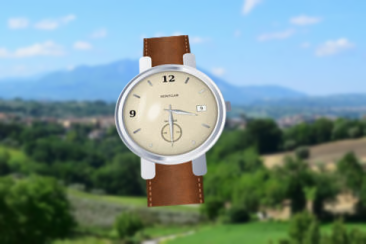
3:30
